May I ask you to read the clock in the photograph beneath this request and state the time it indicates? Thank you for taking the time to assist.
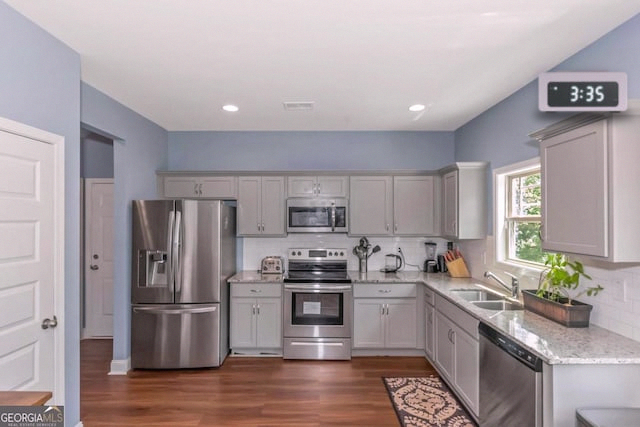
3:35
